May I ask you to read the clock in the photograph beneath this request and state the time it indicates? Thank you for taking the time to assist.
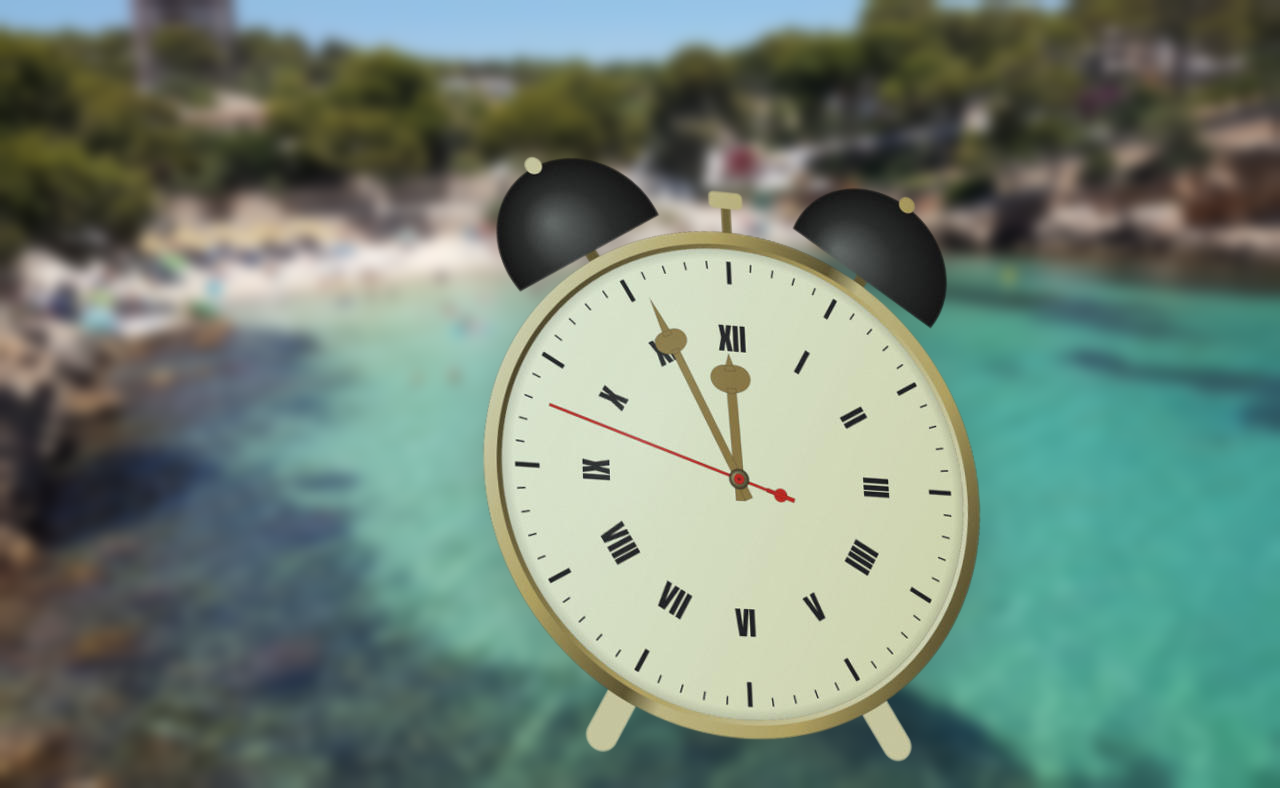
11:55:48
